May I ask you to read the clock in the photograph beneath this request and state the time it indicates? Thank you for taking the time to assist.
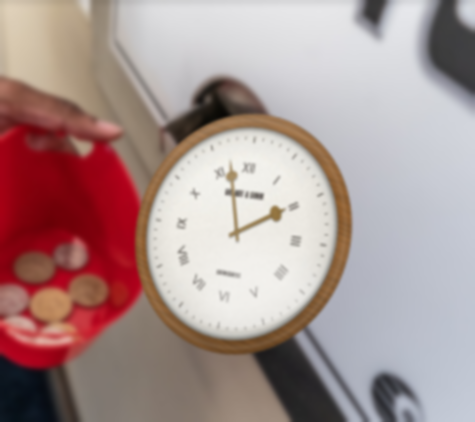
1:57
